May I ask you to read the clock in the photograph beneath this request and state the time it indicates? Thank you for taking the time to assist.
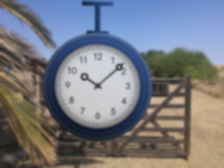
10:08
